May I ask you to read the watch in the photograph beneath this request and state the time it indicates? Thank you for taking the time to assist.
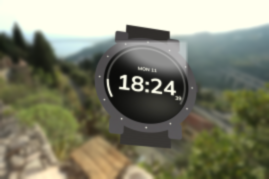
18:24
